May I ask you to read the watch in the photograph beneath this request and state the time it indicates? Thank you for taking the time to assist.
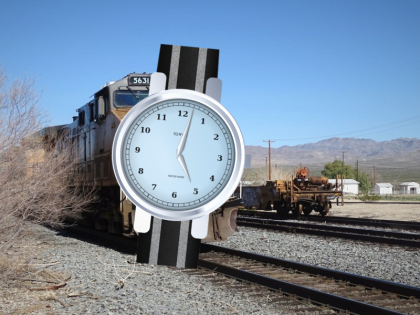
5:02
